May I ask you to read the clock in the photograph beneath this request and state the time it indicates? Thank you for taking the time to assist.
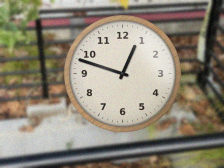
12:48
